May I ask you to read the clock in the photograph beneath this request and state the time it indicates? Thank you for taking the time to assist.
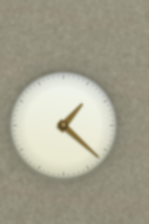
1:22
